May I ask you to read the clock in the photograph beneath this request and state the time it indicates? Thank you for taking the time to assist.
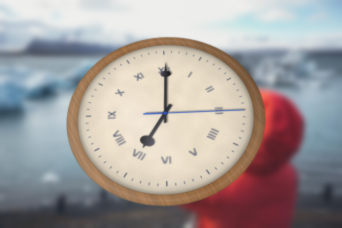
7:00:15
